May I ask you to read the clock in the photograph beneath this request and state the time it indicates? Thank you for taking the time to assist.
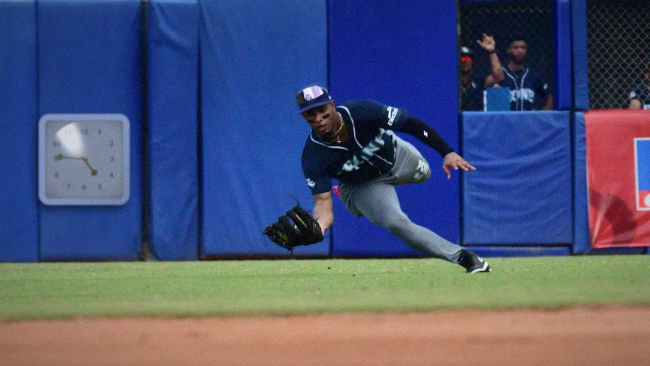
4:46
